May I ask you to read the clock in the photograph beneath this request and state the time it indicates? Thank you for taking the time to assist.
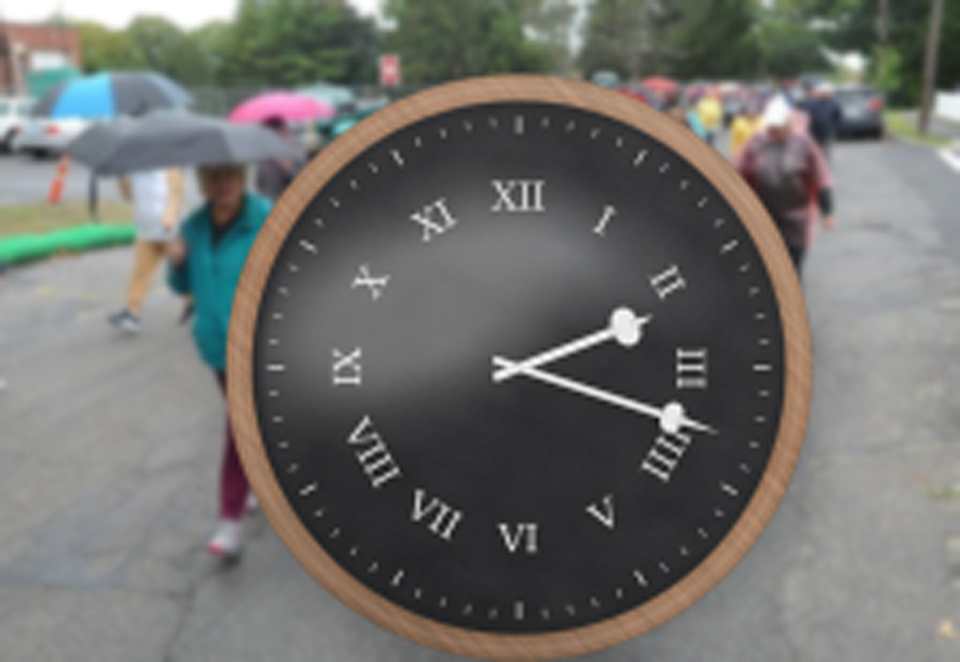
2:18
